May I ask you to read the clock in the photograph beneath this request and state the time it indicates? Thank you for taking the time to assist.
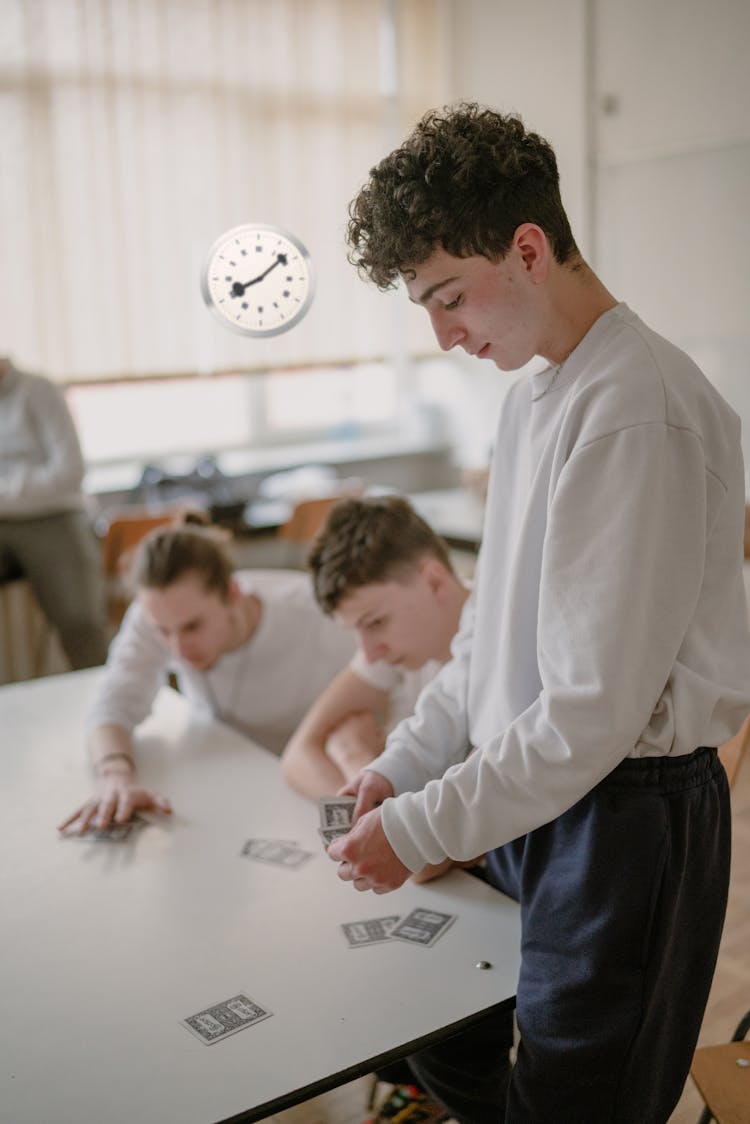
8:08
